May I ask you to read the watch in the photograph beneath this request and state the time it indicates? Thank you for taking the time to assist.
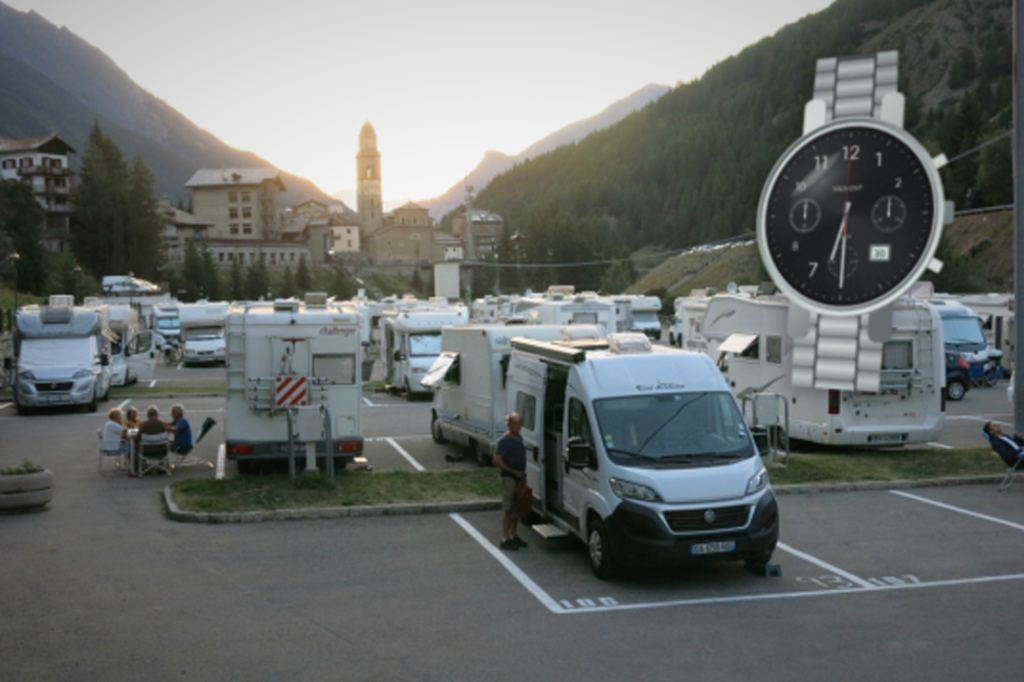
6:30
